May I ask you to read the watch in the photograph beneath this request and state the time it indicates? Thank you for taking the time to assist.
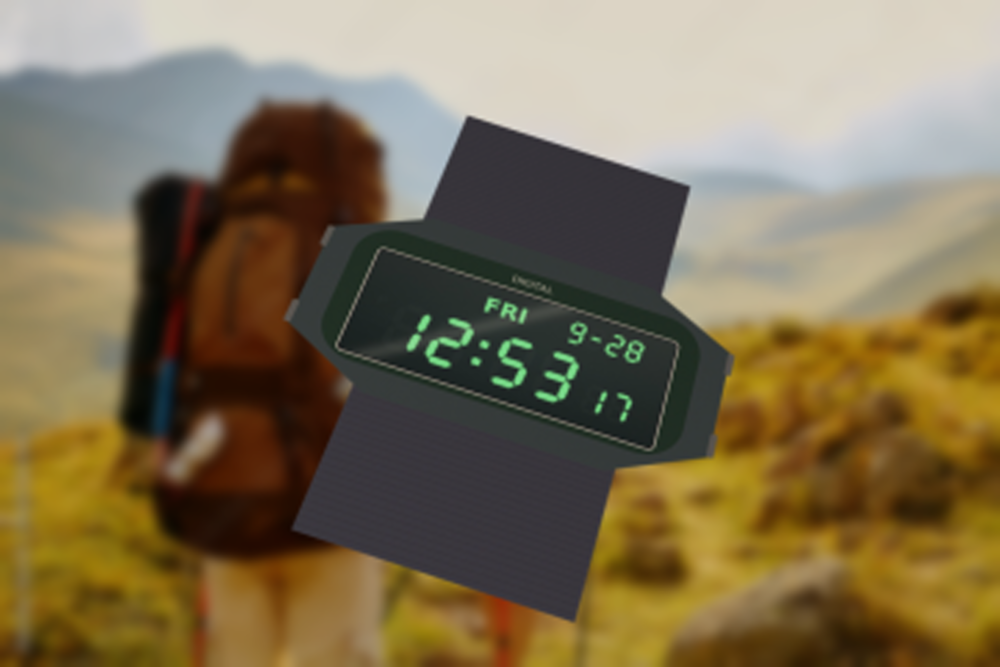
12:53:17
